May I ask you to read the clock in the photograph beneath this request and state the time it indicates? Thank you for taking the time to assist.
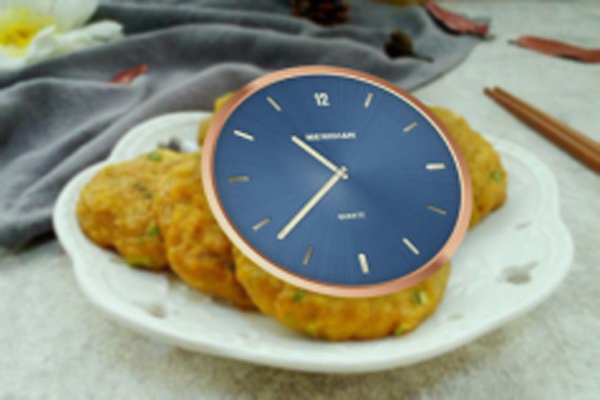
10:38
